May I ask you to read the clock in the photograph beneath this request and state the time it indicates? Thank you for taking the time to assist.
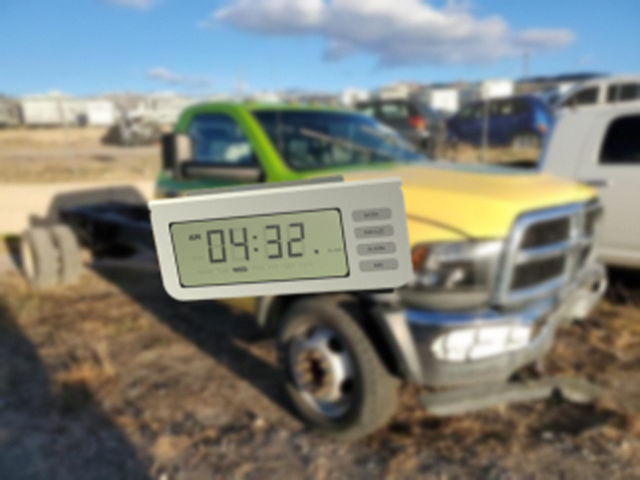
4:32
